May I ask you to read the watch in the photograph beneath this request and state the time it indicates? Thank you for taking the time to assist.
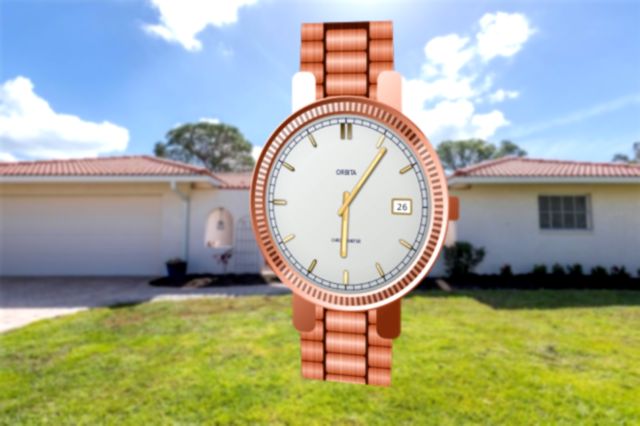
6:06
